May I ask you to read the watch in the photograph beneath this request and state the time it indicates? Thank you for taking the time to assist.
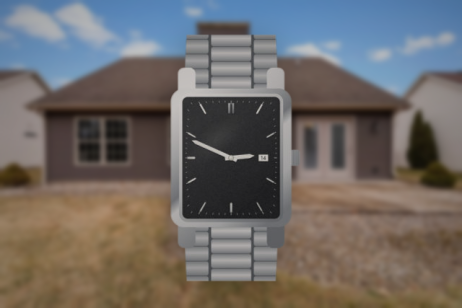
2:49
